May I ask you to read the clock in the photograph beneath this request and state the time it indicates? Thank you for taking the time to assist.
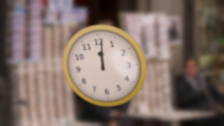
12:01
